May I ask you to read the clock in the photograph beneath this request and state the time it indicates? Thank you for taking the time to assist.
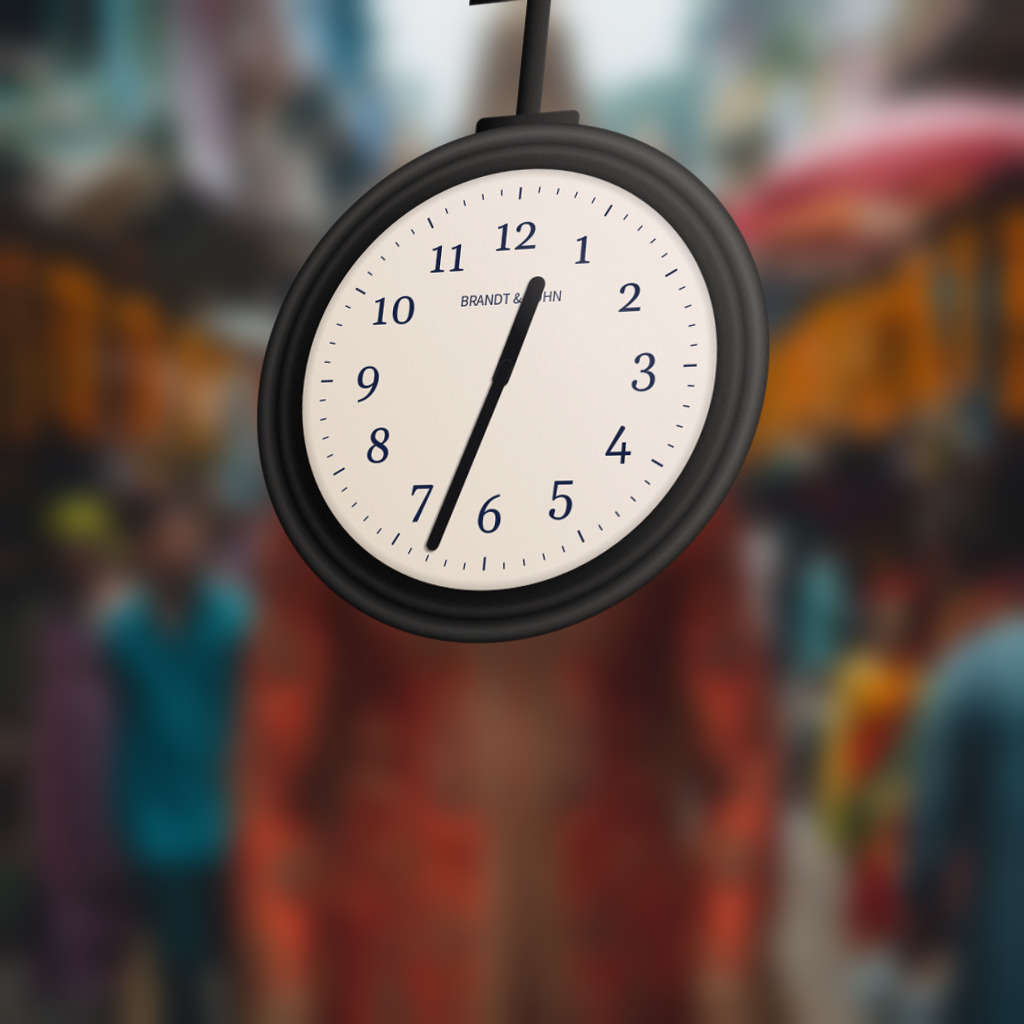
12:33
